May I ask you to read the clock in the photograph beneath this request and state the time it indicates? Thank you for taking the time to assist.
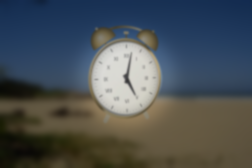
5:02
